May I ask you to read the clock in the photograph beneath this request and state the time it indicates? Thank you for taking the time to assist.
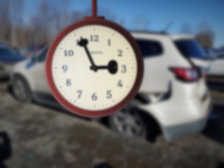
2:56
